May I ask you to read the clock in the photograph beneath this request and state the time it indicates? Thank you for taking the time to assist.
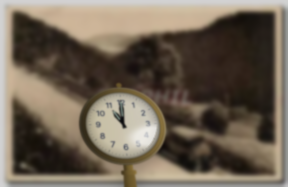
11:00
